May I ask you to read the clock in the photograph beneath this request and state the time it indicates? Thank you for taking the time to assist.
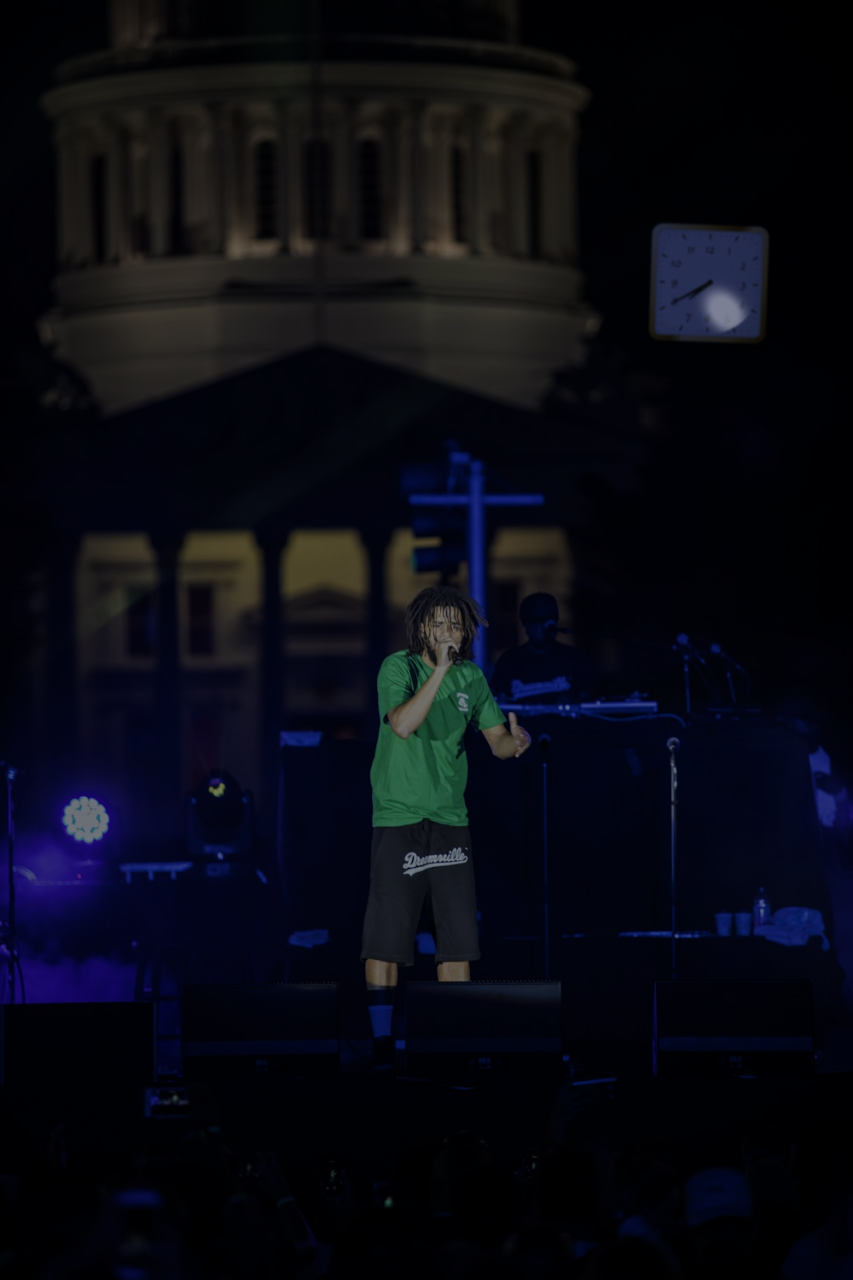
7:40
